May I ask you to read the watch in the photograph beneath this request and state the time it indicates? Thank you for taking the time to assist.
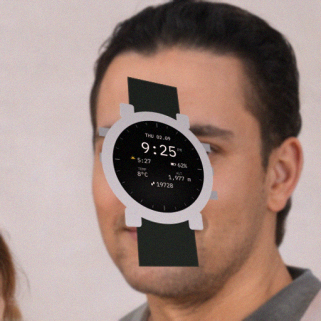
9:25
